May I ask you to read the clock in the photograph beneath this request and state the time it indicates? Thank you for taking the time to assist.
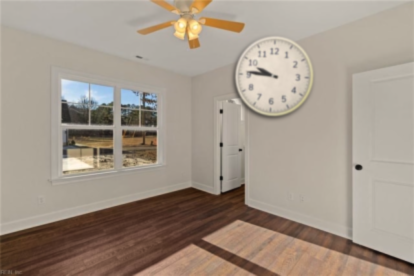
9:46
